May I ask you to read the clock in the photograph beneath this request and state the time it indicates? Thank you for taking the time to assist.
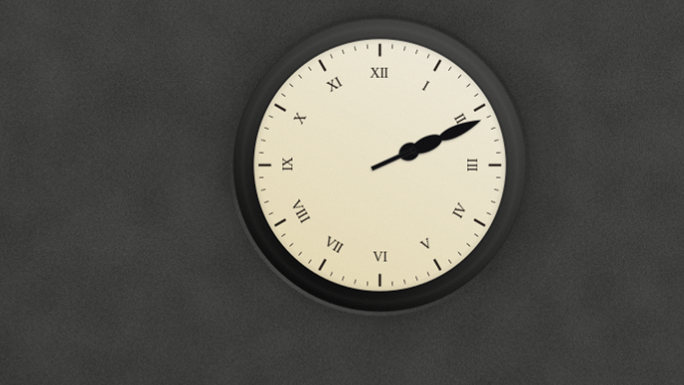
2:11
